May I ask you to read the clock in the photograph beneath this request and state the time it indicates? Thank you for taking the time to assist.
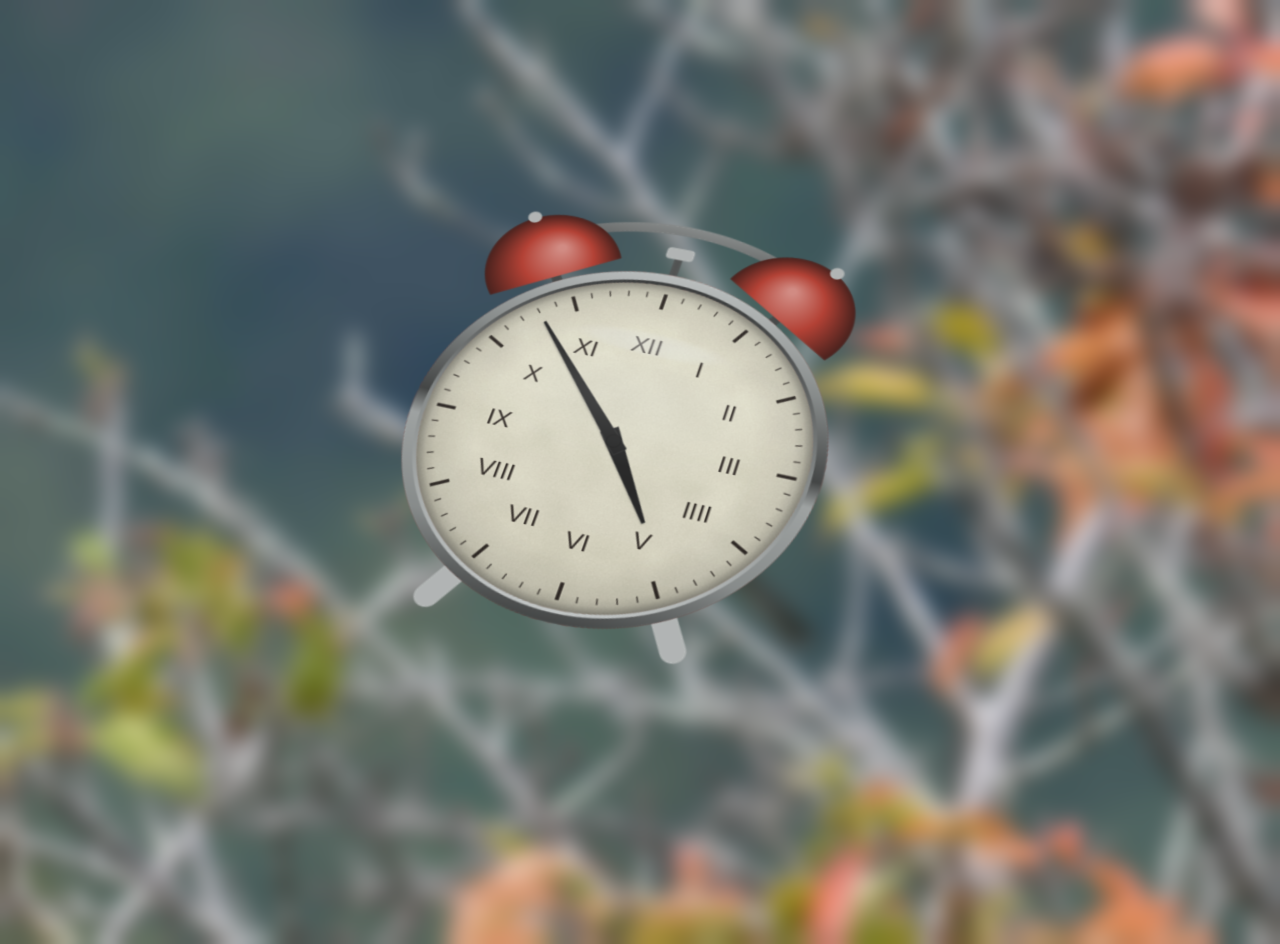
4:53
